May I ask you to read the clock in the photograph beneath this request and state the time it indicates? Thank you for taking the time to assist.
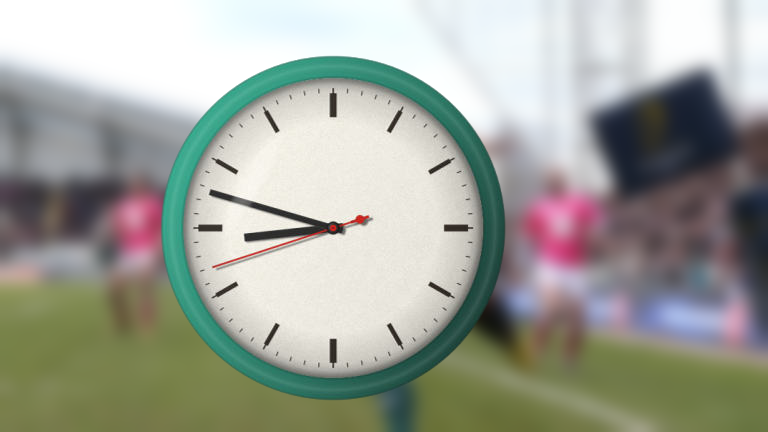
8:47:42
